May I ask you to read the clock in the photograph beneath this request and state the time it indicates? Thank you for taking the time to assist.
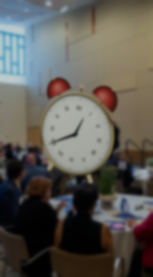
12:40
